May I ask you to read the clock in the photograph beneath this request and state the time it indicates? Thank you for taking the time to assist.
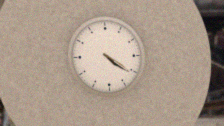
4:21
